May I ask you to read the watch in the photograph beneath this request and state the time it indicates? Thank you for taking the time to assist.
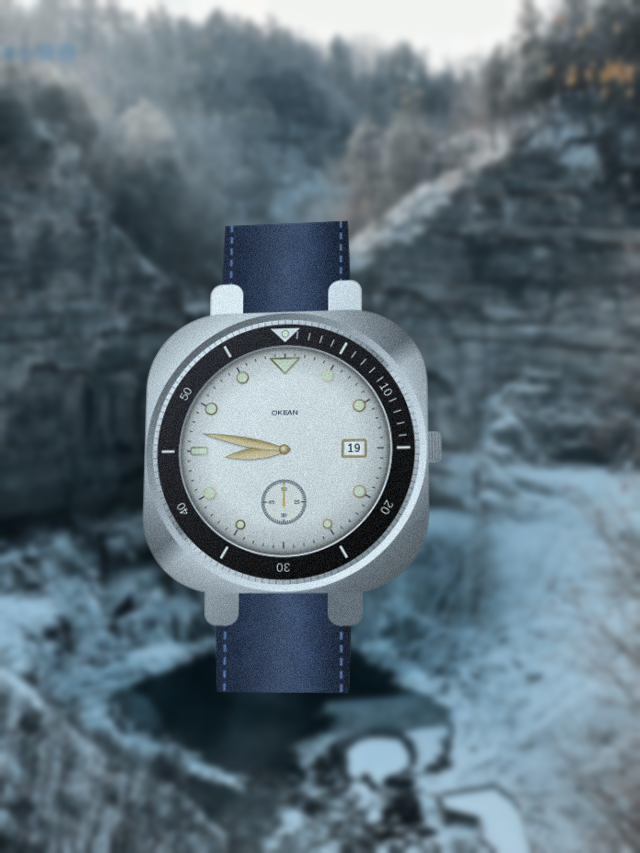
8:47
